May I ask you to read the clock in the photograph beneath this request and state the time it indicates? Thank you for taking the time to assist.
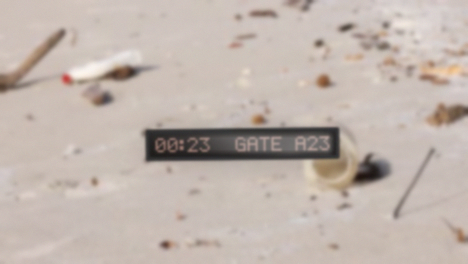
0:23
